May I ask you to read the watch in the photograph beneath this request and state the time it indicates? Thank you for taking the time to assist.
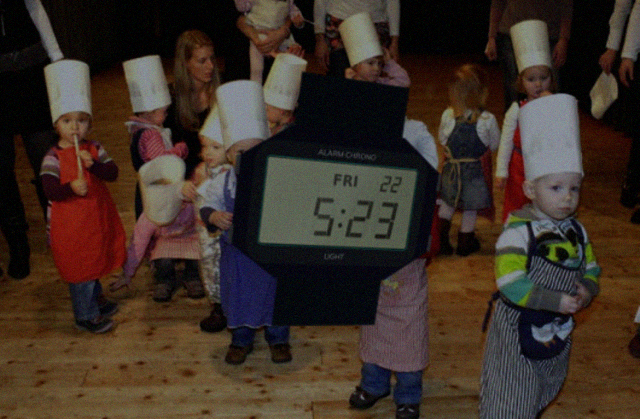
5:23
